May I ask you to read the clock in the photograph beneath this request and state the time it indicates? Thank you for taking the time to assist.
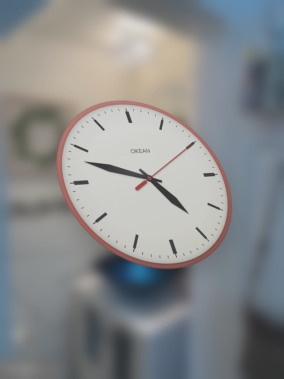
4:48:10
